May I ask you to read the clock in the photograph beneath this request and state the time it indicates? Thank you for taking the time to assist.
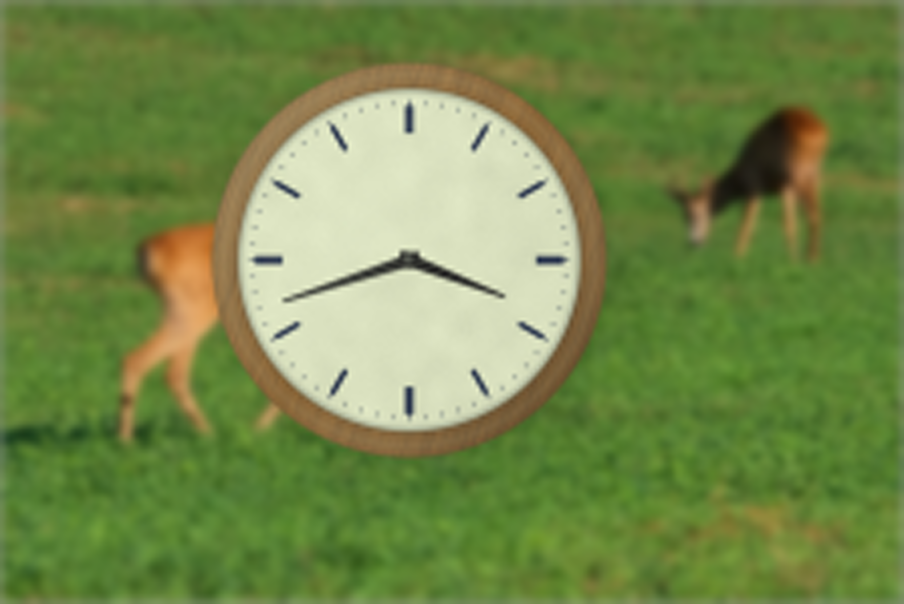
3:42
